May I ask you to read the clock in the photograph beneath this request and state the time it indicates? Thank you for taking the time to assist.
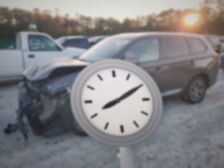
8:10
